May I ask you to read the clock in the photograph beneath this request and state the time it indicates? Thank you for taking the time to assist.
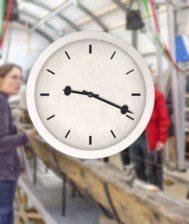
9:19
